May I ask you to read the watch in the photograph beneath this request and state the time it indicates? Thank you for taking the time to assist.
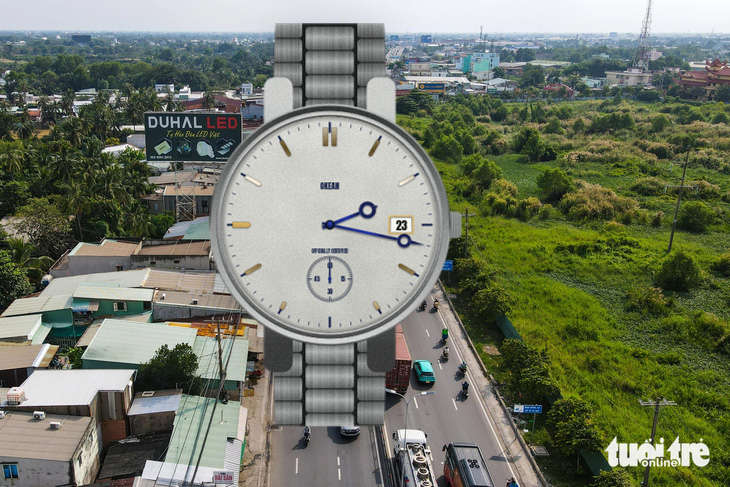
2:17
